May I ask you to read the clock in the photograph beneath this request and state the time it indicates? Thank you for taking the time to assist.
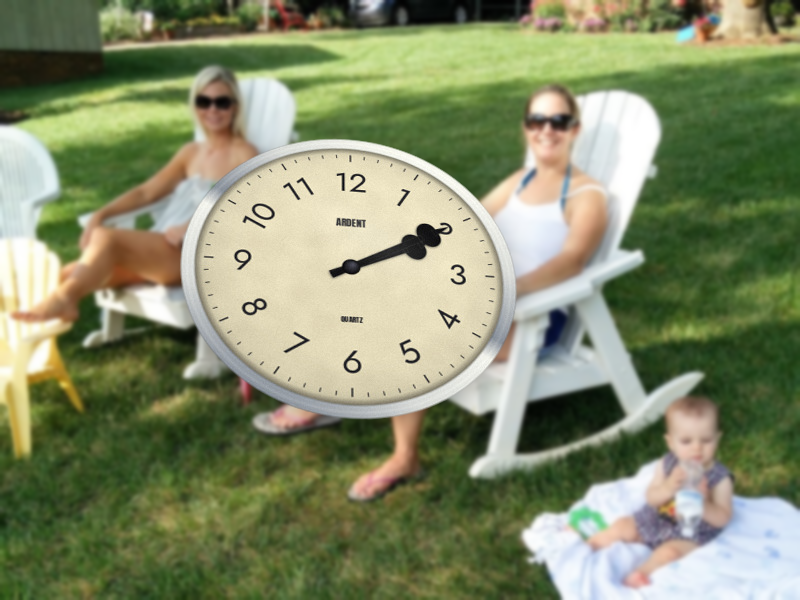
2:10
